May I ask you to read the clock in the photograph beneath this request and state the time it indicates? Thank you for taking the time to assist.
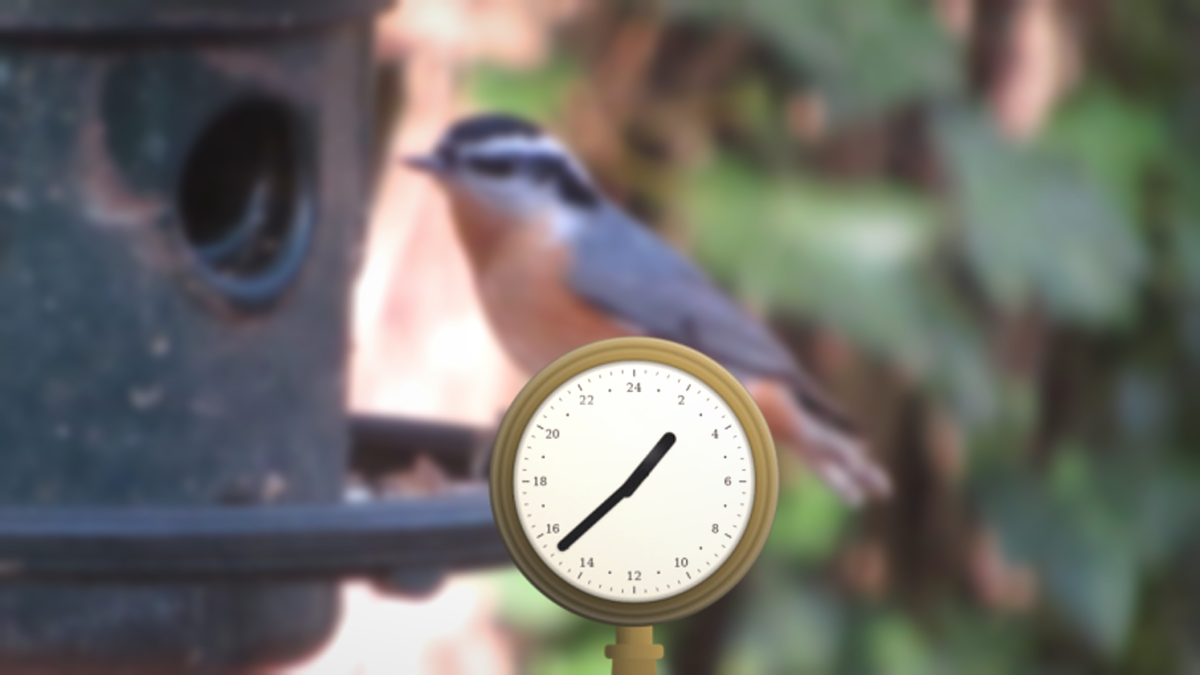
2:38
